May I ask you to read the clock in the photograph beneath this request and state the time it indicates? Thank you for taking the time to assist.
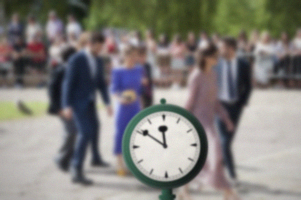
11:51
